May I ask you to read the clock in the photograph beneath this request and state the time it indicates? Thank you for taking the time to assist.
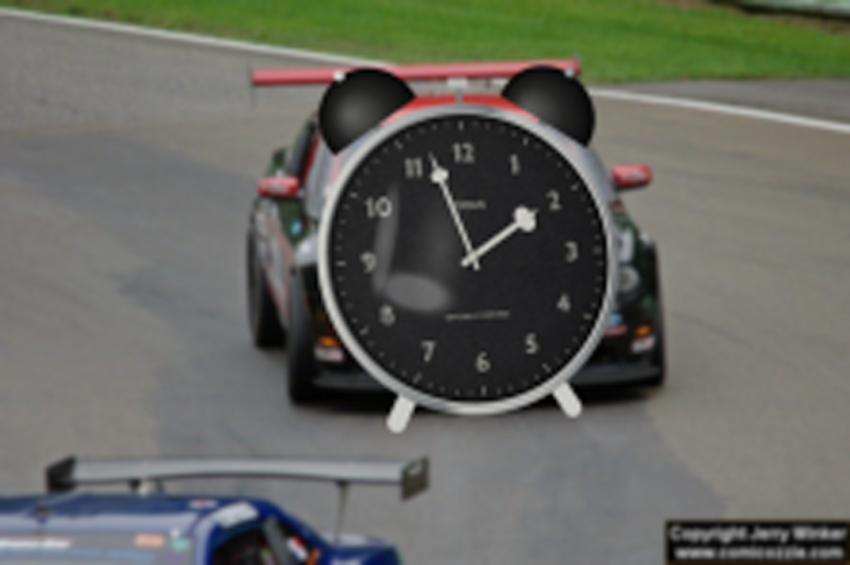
1:57
